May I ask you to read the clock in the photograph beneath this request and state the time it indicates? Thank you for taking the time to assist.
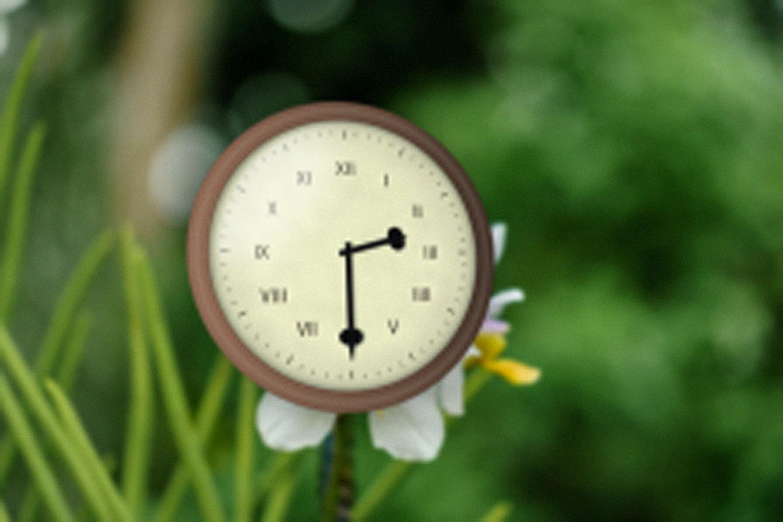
2:30
